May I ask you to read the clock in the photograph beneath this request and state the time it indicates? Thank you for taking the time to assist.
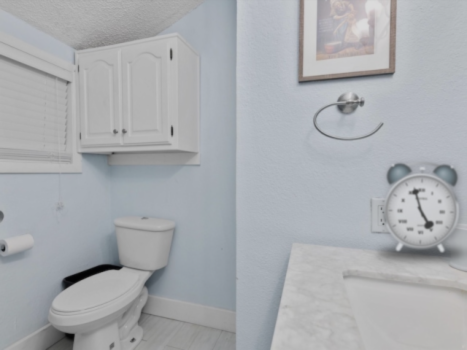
4:57
